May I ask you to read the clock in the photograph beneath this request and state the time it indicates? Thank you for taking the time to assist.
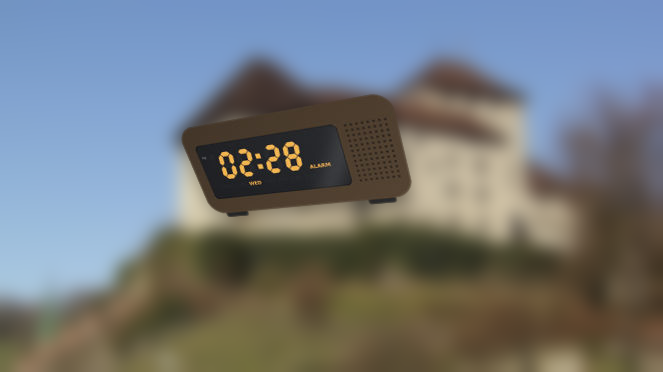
2:28
